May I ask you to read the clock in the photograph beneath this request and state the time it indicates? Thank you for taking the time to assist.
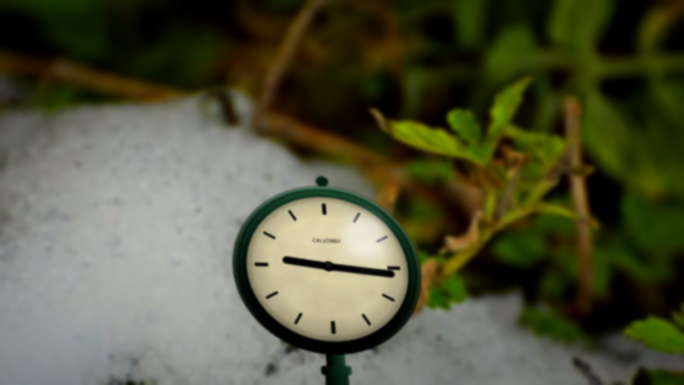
9:16
